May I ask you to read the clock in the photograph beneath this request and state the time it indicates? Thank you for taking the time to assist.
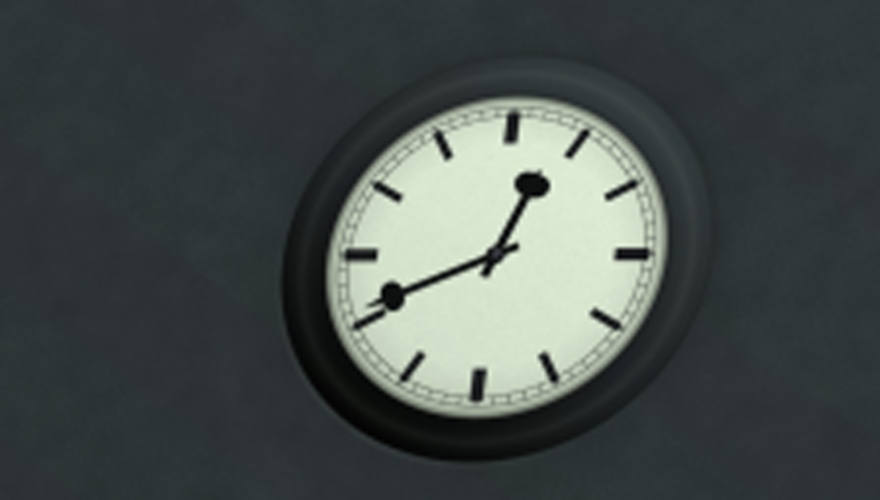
12:41
